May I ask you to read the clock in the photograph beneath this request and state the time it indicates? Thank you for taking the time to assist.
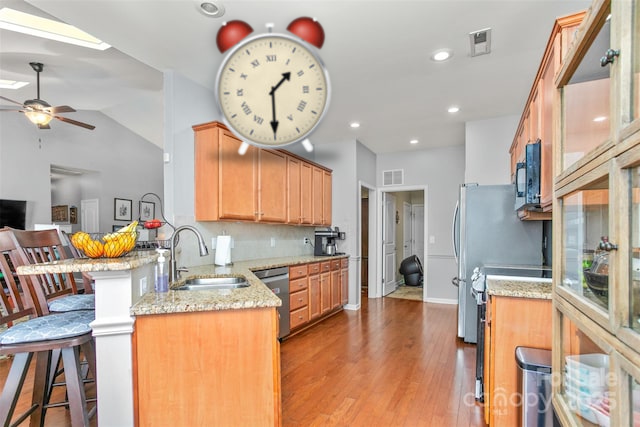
1:30
